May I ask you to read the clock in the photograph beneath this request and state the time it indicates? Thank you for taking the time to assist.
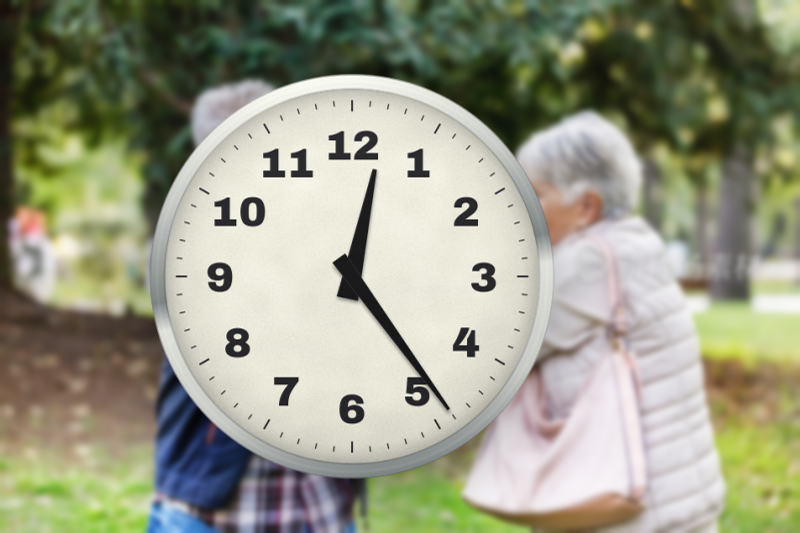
12:24
